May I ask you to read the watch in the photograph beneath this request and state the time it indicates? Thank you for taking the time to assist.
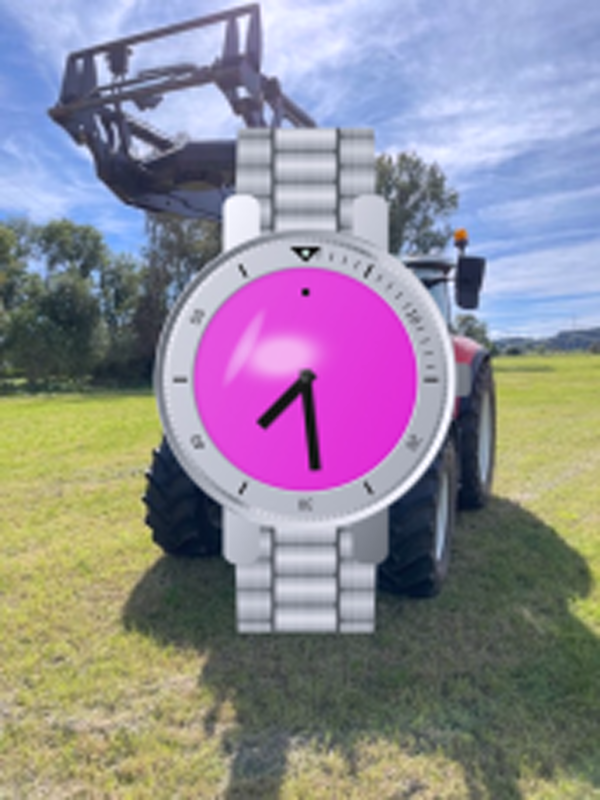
7:29
